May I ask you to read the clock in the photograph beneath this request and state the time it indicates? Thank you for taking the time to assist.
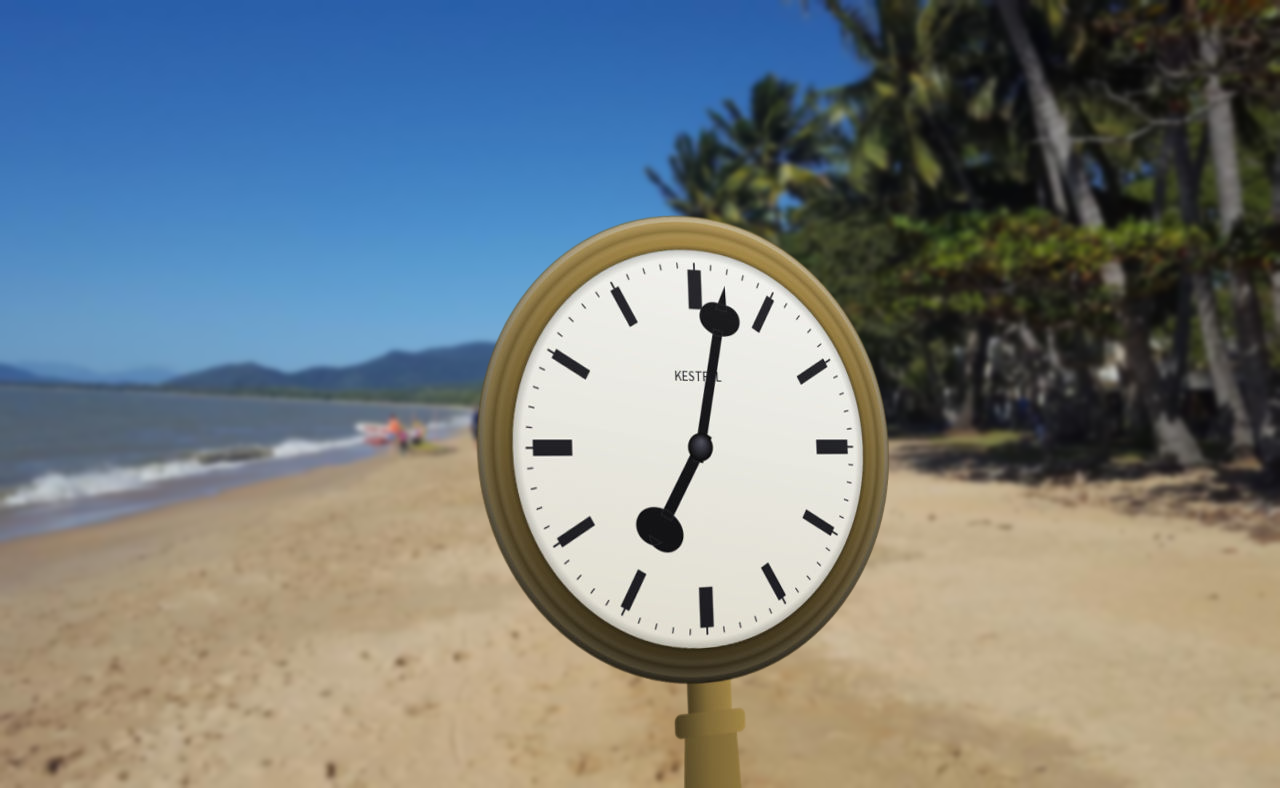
7:02
